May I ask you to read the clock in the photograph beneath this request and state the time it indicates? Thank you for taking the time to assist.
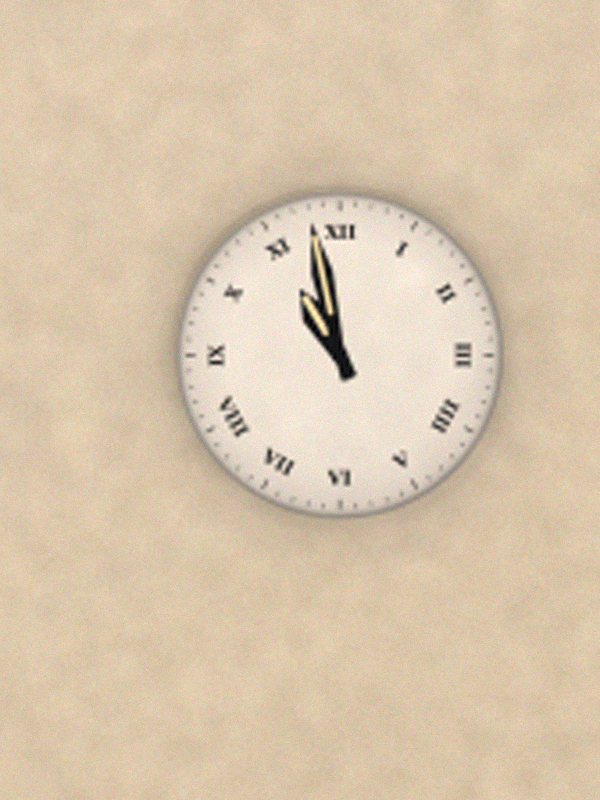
10:58
